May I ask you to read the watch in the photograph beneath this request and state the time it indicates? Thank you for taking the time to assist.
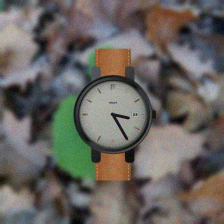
3:25
